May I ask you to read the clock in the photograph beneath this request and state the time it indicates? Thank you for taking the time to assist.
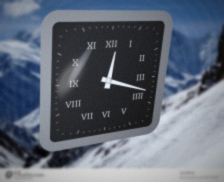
12:18
